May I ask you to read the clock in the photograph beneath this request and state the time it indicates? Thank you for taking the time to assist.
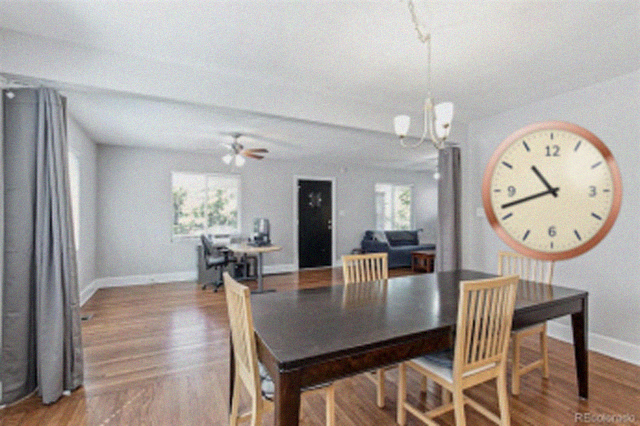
10:42
